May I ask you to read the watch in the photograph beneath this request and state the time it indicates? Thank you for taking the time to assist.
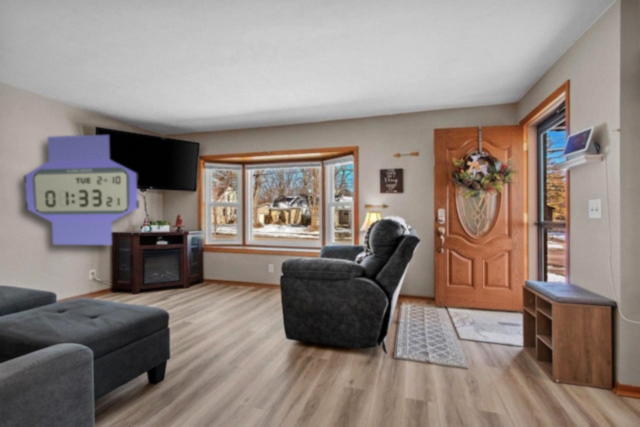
1:33
